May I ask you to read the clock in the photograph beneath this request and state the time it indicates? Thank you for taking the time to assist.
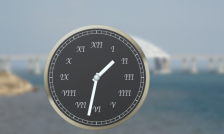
1:32
